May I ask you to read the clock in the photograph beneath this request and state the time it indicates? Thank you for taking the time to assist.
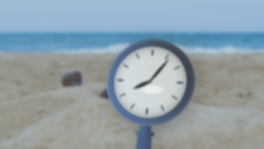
8:06
